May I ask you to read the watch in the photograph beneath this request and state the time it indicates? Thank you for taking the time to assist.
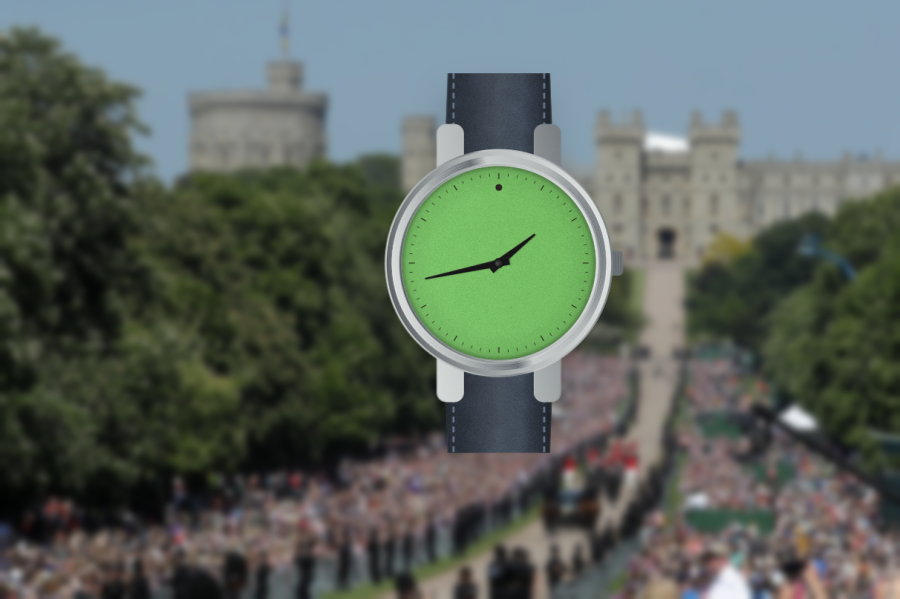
1:43
